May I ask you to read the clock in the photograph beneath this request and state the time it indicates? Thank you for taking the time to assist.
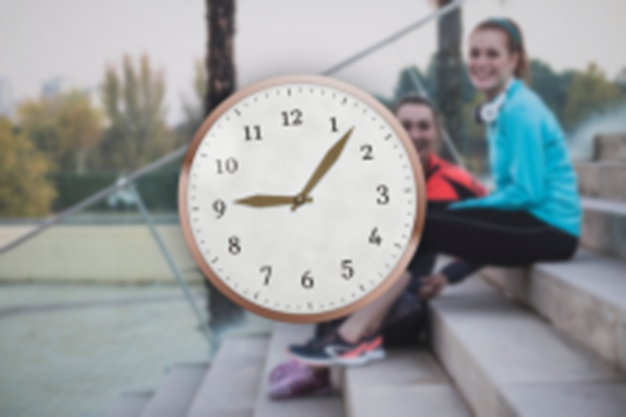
9:07
